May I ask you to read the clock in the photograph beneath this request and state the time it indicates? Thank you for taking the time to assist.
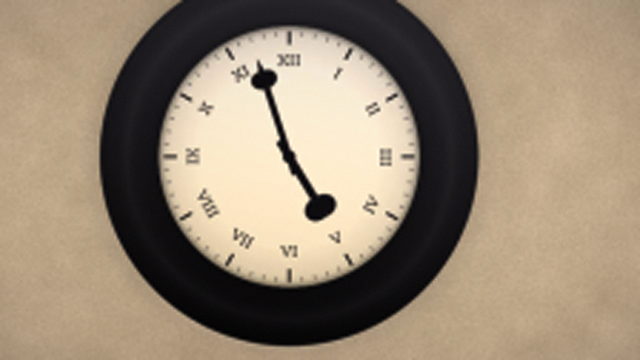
4:57
